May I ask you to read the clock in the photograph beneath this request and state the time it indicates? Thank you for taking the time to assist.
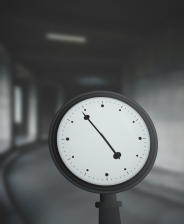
4:54
